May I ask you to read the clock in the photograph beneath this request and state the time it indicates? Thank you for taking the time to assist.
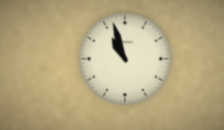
10:57
